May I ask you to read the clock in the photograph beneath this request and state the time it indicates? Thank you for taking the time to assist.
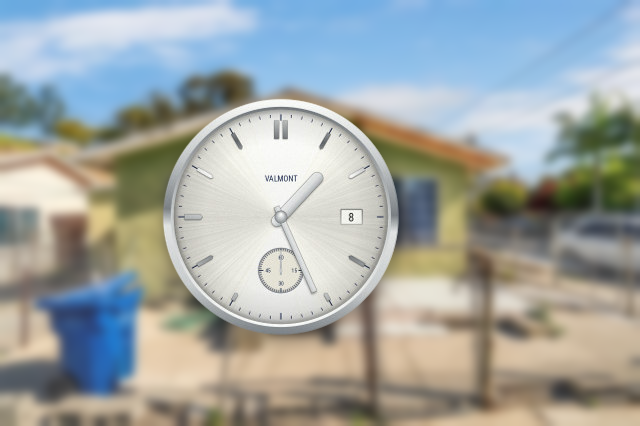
1:26
